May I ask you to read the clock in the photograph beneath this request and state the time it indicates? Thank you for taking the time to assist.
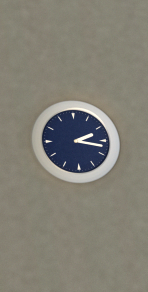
2:17
